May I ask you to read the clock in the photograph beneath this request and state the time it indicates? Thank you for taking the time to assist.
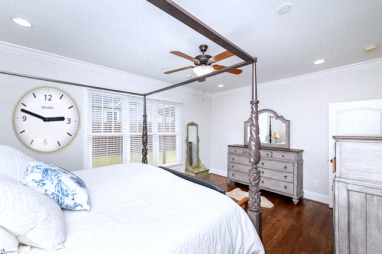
2:48
